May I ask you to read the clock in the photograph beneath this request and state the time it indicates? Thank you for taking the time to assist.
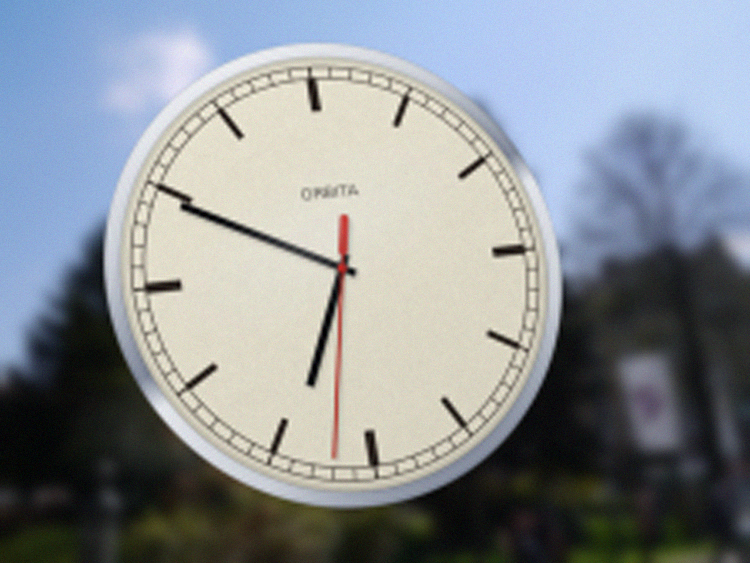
6:49:32
